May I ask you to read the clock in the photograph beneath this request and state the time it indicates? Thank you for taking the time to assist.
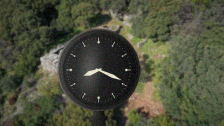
8:19
